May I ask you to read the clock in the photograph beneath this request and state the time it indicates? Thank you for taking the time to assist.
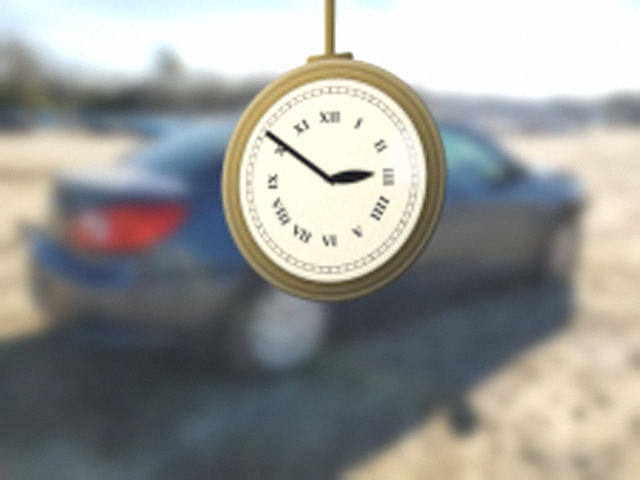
2:51
